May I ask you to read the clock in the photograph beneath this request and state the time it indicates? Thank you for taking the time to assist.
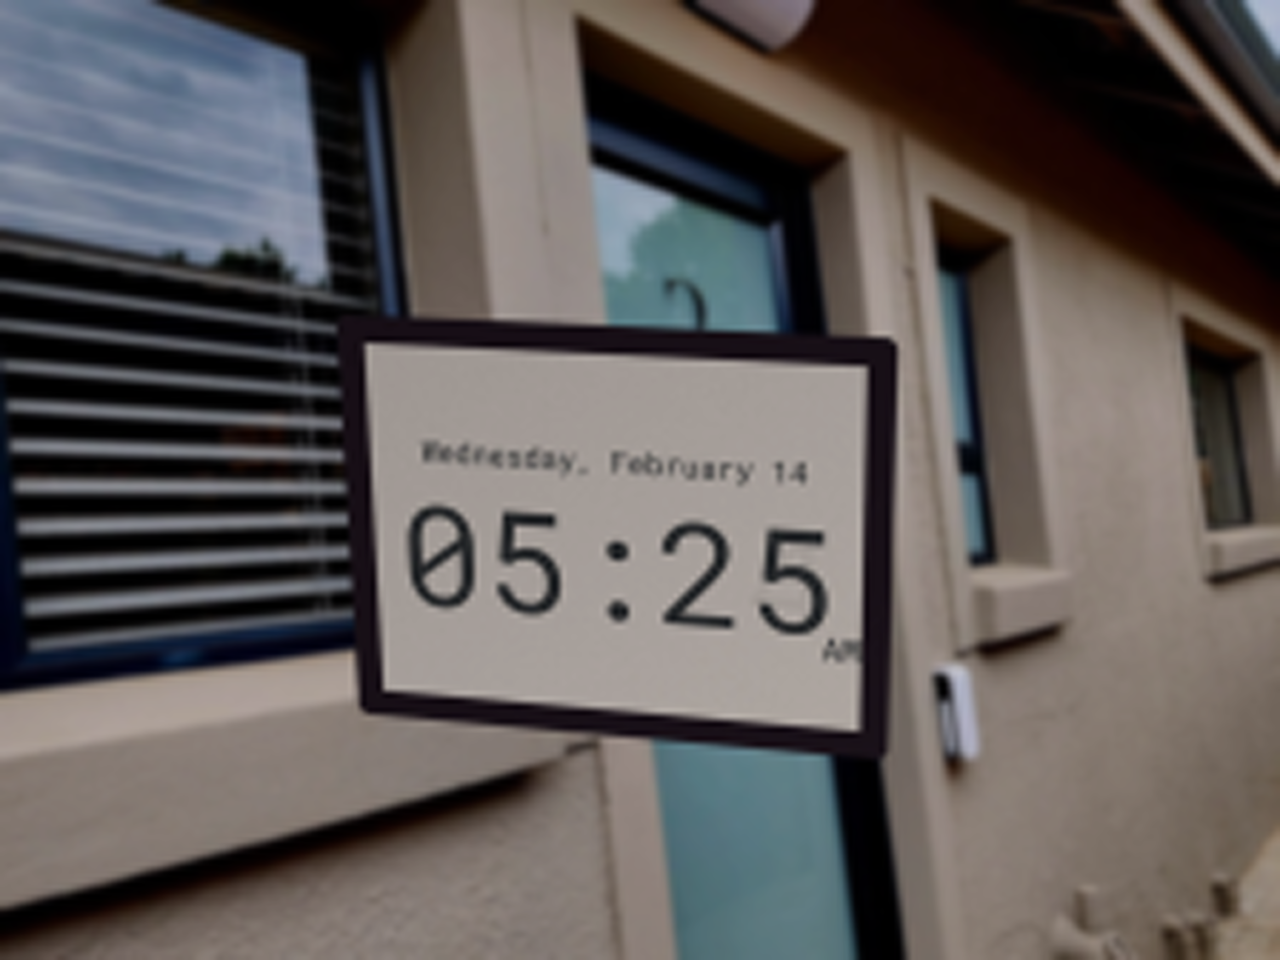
5:25
